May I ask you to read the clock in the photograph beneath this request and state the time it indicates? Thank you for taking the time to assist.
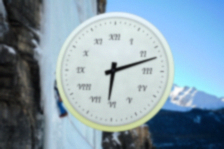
6:12
